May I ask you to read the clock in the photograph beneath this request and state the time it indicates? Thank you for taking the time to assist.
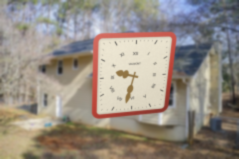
9:32
